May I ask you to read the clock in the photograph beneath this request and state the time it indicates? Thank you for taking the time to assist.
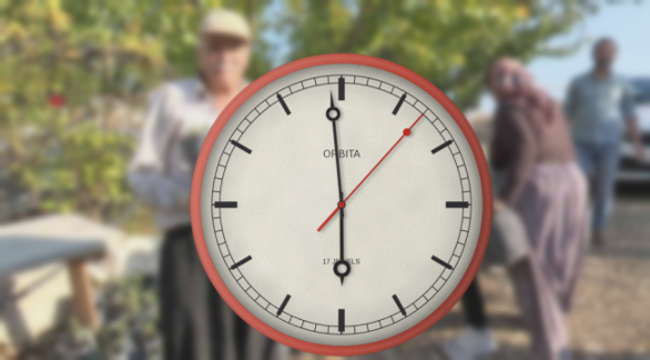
5:59:07
